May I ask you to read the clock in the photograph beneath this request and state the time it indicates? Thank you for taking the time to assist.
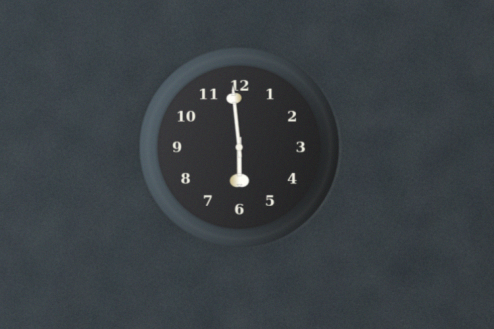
5:59
